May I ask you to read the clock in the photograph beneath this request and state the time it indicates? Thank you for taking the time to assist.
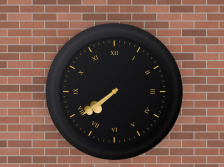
7:39
